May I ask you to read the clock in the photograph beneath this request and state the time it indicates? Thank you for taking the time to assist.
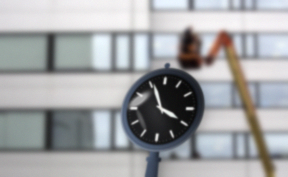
3:56
